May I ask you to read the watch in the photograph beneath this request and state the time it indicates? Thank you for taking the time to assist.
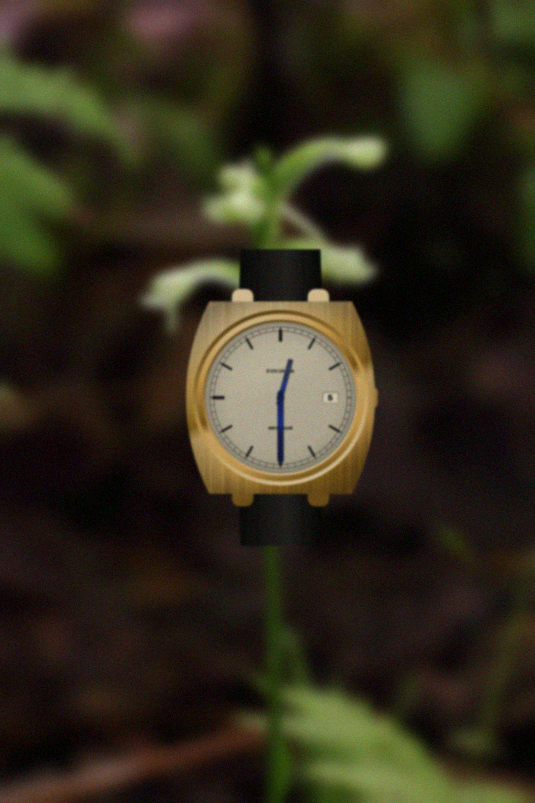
12:30
